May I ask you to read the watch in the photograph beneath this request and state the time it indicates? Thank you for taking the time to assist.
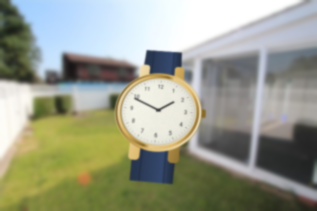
1:49
